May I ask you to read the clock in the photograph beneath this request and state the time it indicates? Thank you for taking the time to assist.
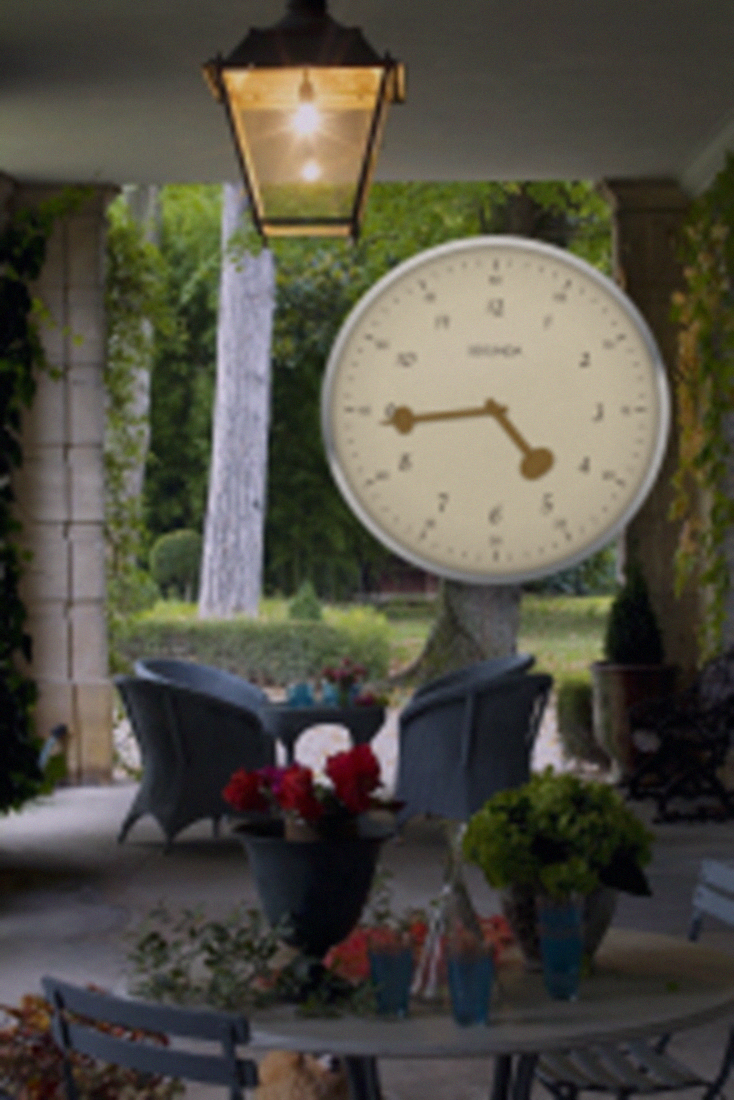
4:44
